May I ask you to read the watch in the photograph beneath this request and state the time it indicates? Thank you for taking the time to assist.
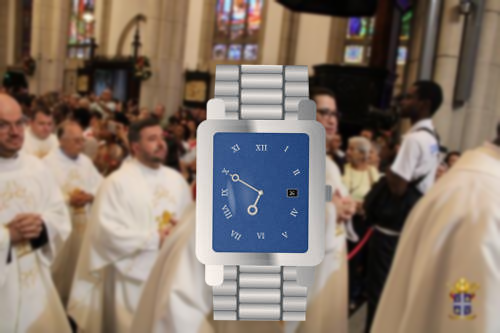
6:50
